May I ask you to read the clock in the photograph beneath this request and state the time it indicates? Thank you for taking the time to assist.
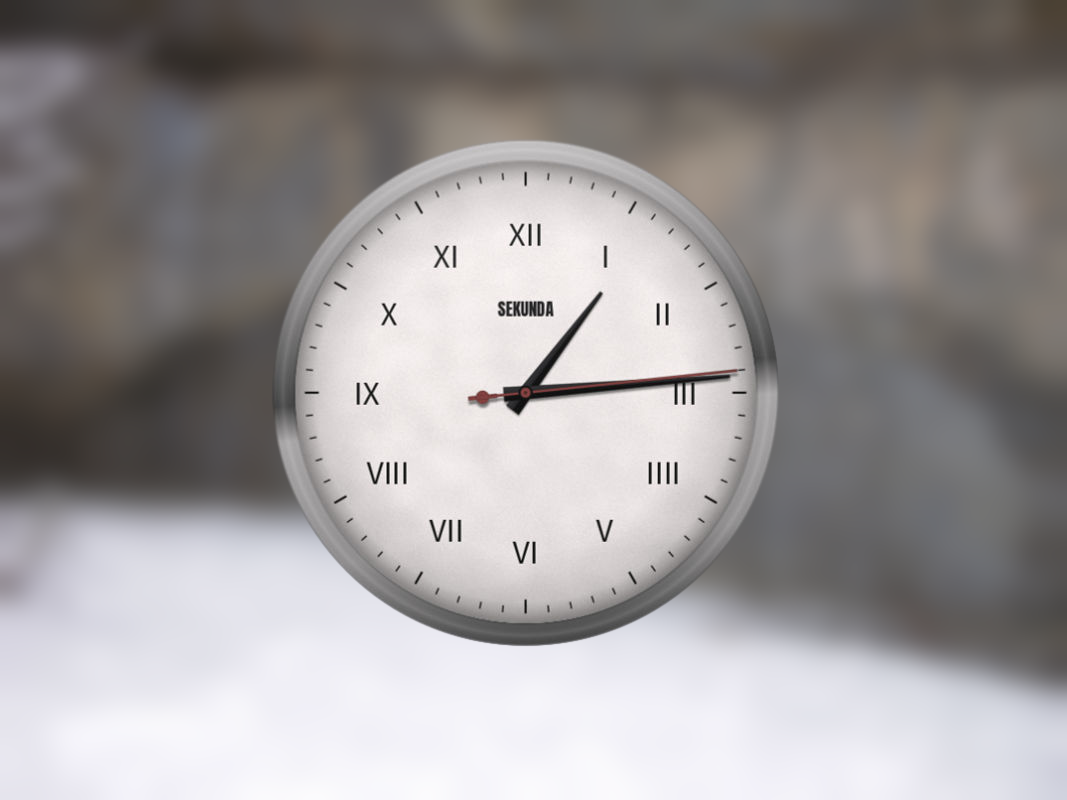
1:14:14
